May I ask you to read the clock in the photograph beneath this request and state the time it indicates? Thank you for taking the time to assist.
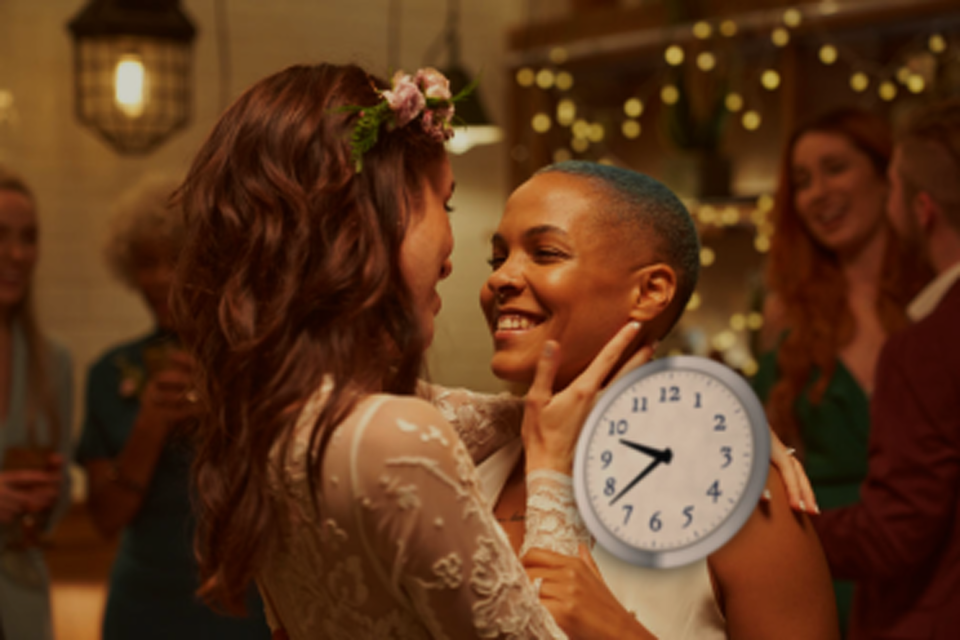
9:38
